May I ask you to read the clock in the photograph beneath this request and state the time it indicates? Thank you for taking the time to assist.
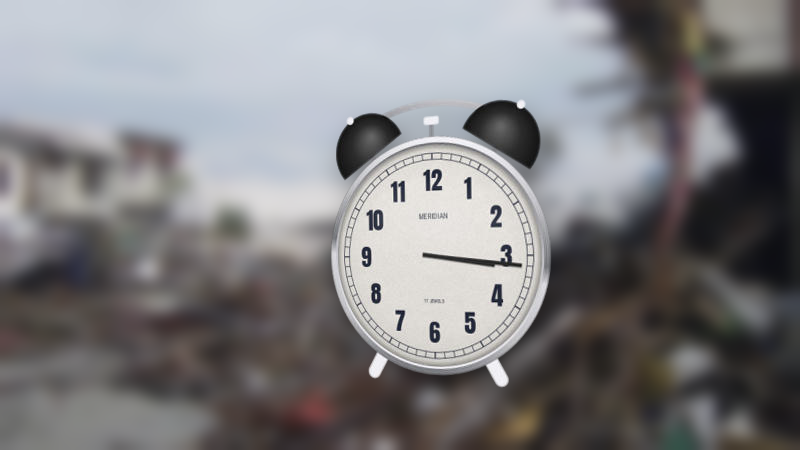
3:16
